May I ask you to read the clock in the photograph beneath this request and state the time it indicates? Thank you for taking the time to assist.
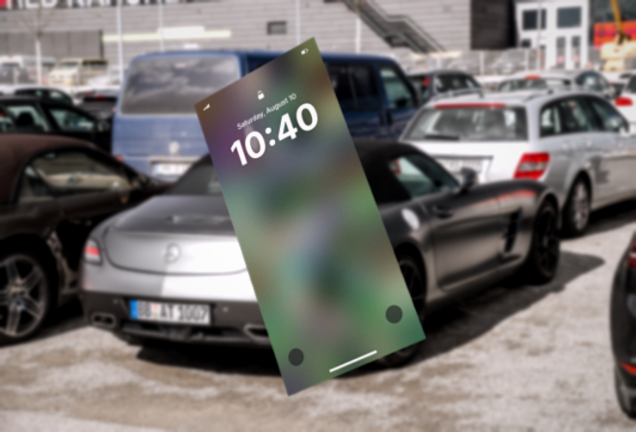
10:40
